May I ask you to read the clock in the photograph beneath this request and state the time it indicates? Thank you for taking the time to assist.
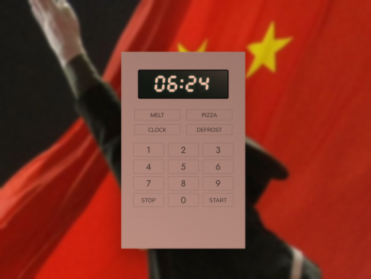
6:24
